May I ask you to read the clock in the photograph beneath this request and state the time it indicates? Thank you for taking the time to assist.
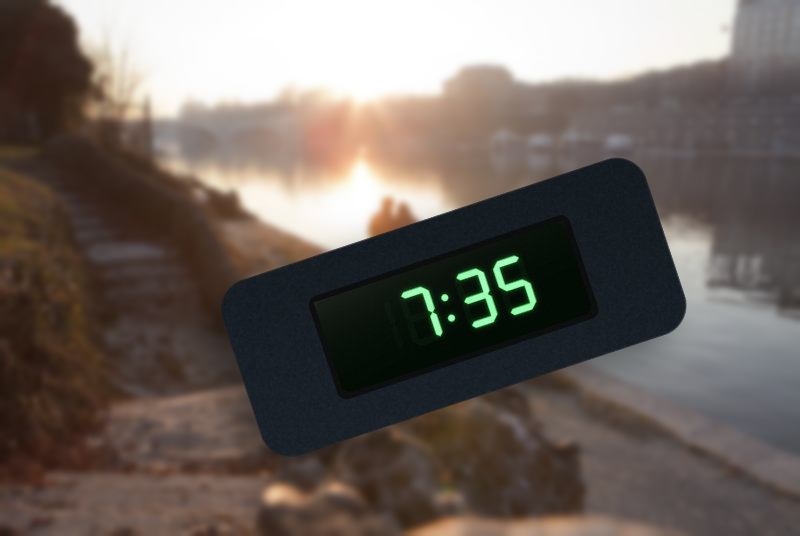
7:35
